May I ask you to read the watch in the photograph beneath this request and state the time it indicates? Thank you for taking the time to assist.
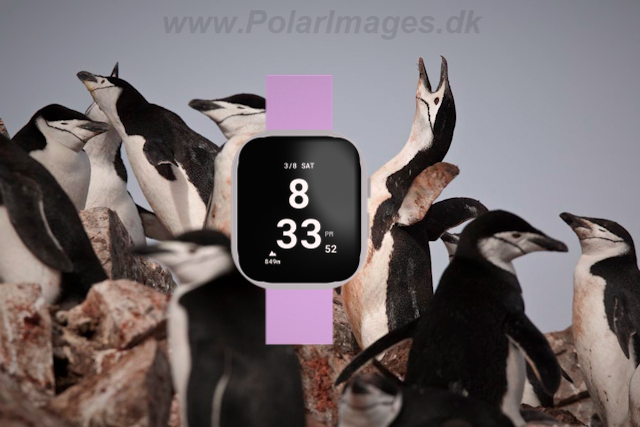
8:33:52
